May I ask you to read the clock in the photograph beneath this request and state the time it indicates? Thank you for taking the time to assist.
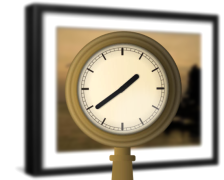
1:39
